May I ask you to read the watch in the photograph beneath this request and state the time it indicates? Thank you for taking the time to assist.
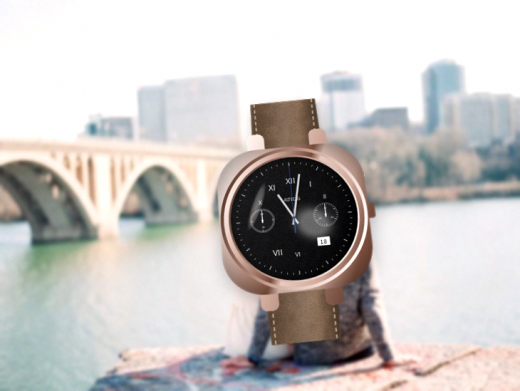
11:02
